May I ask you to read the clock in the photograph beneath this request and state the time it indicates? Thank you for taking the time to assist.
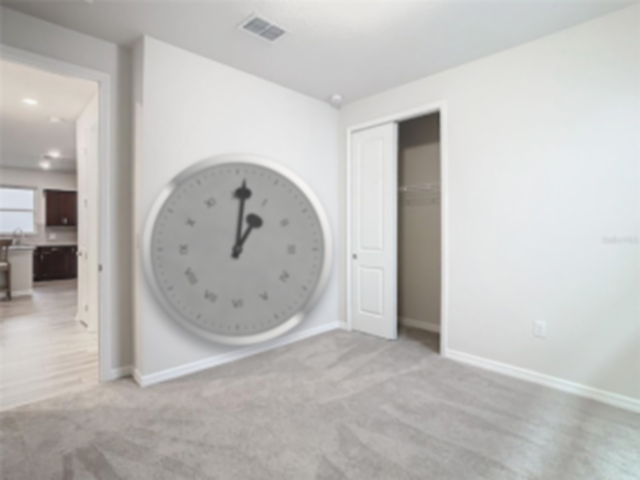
1:01
